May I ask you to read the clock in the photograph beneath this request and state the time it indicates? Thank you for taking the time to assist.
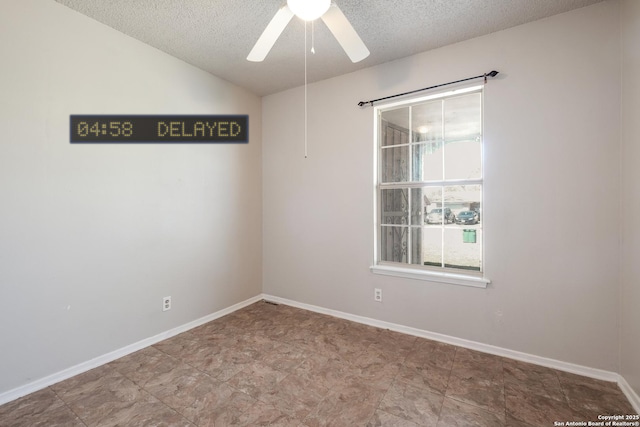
4:58
